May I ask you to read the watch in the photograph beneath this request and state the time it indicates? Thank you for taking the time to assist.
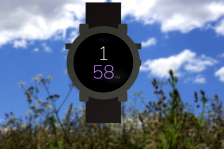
1:58
